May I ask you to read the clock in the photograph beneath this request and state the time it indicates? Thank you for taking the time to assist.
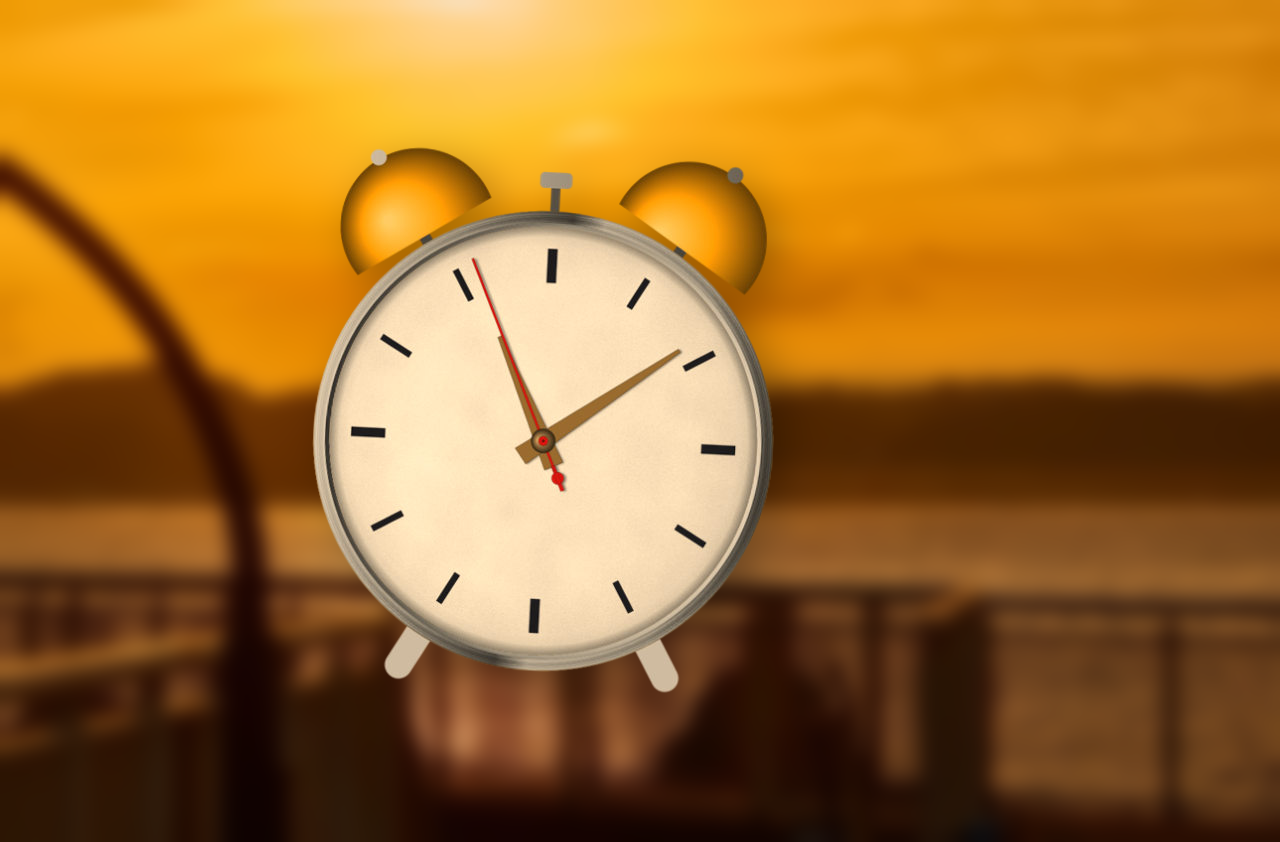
11:08:56
